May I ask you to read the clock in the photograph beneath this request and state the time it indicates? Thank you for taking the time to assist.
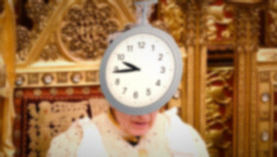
9:44
